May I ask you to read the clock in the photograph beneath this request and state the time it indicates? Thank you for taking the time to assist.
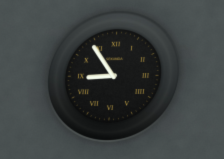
8:54
